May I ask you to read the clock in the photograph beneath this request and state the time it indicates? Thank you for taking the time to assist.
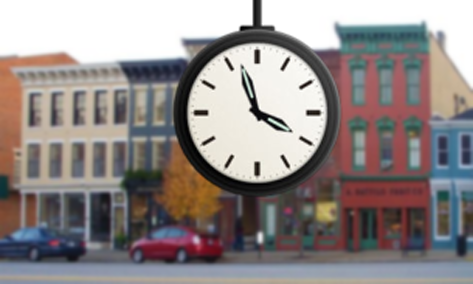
3:57
